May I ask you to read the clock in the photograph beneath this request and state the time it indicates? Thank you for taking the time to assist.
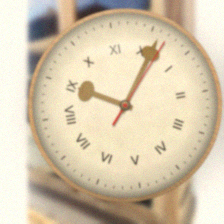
9:01:02
